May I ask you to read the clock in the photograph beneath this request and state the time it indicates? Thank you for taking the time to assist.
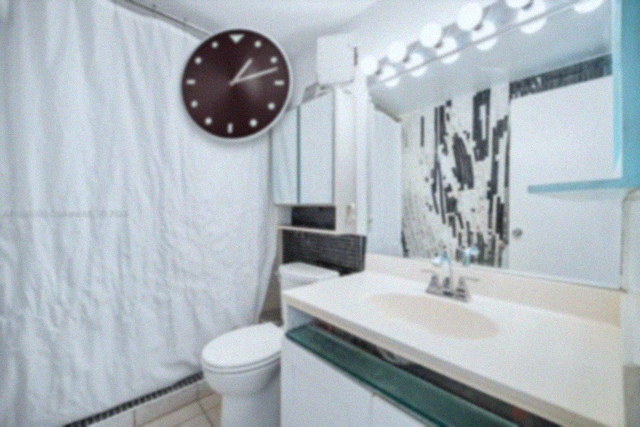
1:12
